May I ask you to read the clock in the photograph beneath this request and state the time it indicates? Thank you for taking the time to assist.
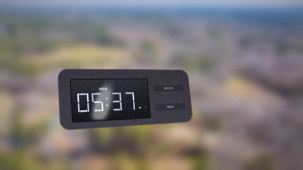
5:37
